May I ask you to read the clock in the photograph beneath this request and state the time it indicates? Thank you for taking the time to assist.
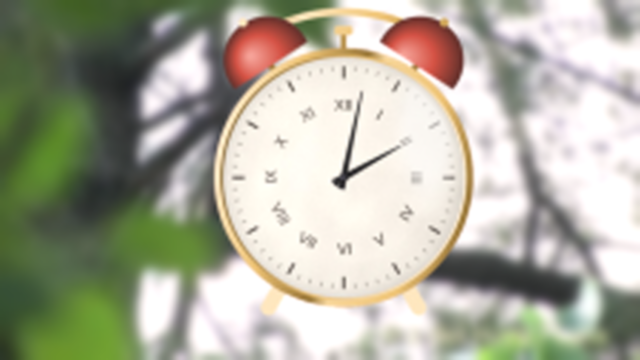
2:02
